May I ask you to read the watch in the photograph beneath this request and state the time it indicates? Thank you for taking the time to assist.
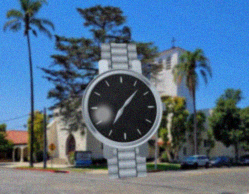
7:07
